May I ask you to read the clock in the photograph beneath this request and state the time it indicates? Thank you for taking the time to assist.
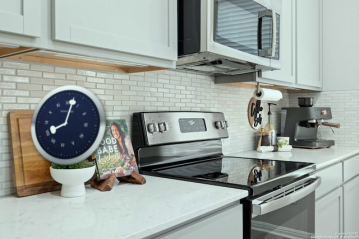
8:02
